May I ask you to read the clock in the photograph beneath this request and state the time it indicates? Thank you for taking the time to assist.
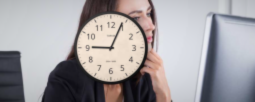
9:04
